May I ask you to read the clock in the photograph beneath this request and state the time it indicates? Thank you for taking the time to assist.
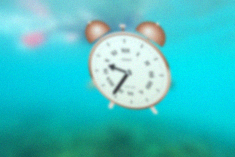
9:36
